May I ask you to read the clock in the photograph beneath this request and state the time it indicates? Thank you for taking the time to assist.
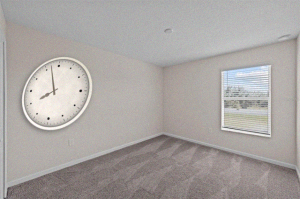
7:57
